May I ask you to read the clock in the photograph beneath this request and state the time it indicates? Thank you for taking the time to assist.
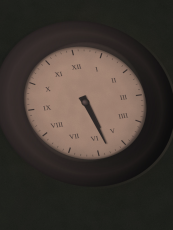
5:28
